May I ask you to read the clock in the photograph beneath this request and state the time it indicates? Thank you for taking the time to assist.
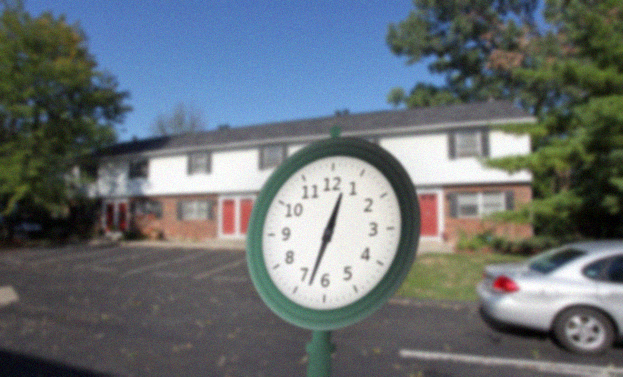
12:33
